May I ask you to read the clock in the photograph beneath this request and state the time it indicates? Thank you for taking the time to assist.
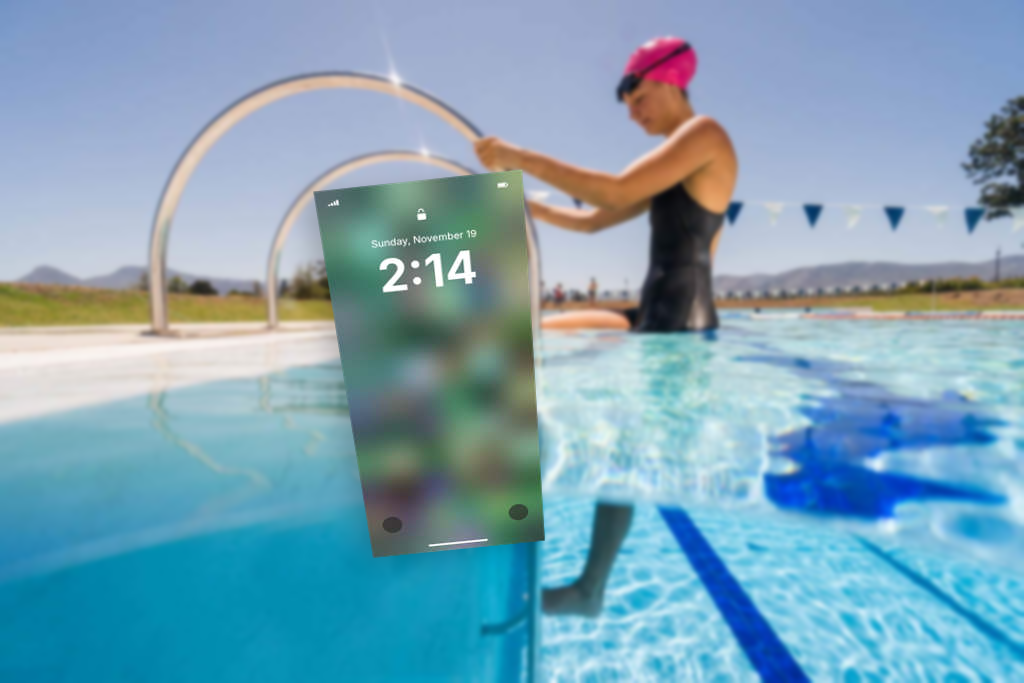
2:14
